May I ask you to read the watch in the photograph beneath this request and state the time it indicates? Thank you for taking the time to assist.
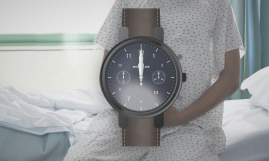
12:00
